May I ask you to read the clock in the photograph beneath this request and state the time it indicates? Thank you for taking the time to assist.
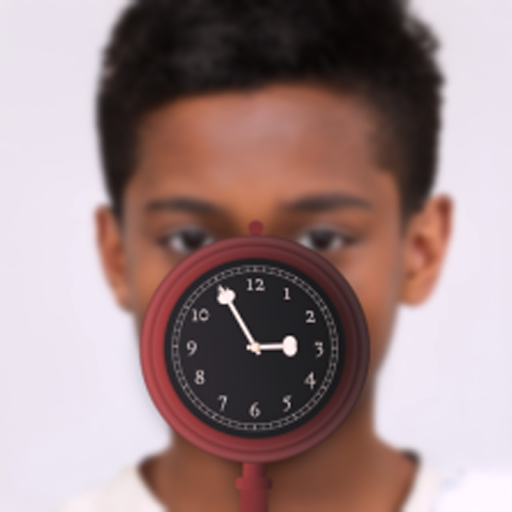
2:55
